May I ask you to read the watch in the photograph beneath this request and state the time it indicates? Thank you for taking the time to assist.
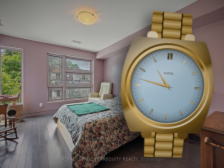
10:47
